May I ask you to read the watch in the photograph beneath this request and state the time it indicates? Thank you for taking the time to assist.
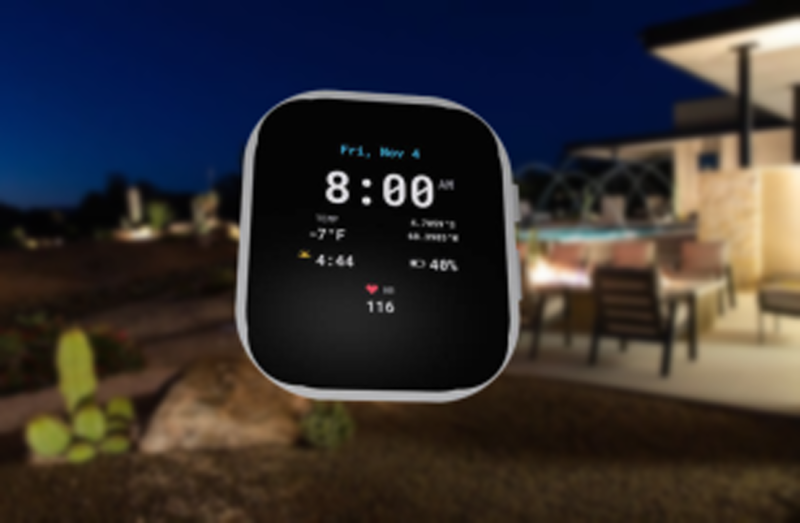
8:00
